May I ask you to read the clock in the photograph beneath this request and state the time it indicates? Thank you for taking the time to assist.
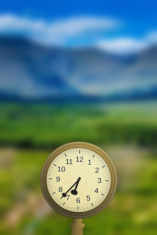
6:37
